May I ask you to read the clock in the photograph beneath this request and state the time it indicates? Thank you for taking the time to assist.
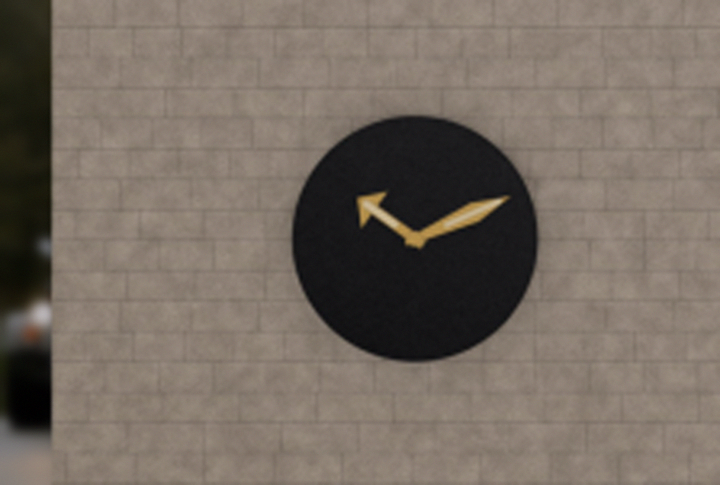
10:11
